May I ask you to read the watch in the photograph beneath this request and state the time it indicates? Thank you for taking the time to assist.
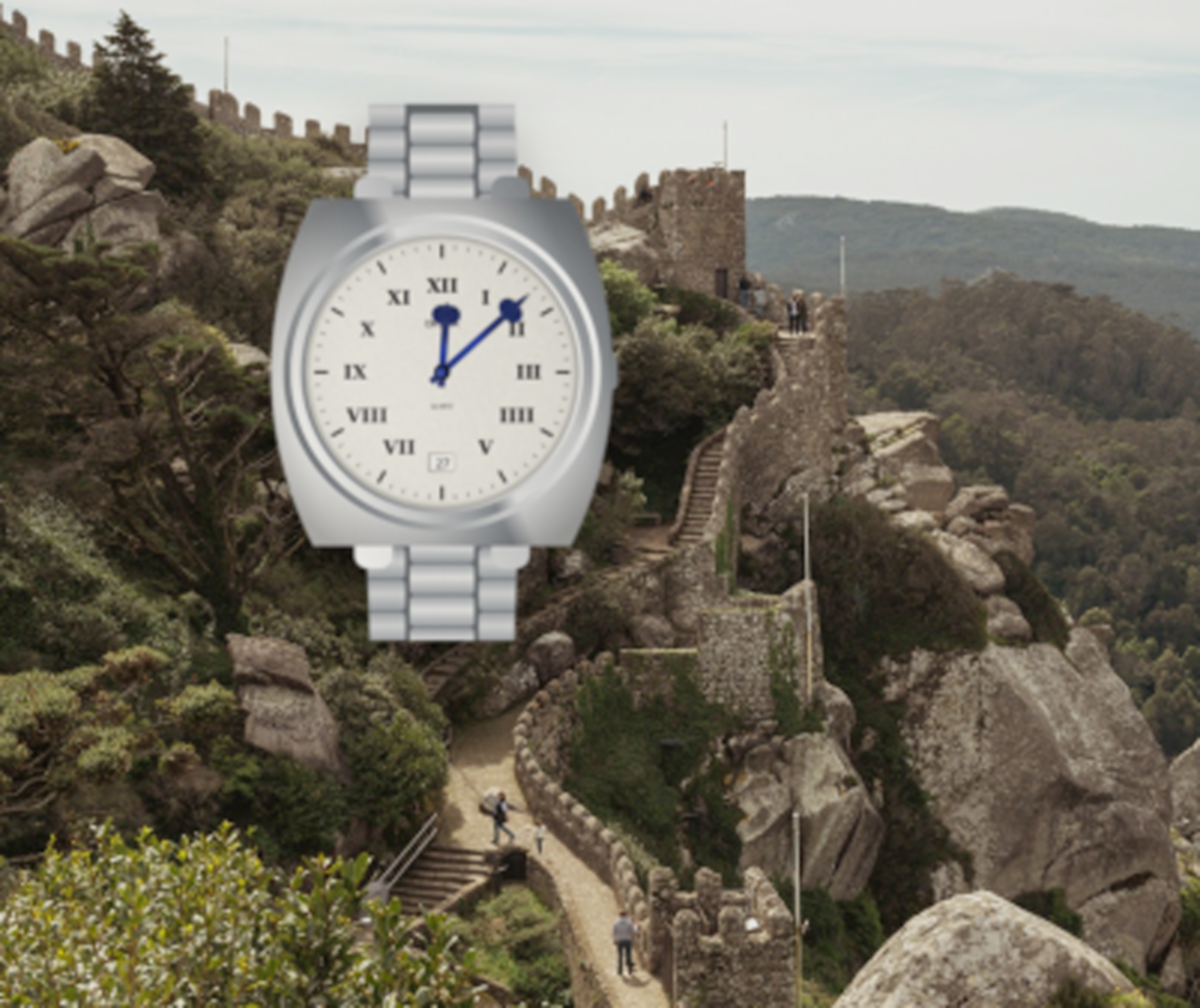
12:08
